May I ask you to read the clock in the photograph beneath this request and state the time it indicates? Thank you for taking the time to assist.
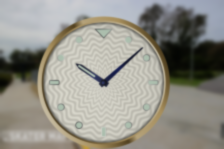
10:08
